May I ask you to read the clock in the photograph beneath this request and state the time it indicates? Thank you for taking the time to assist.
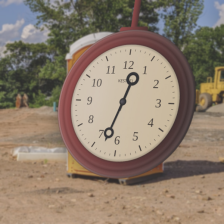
12:33
